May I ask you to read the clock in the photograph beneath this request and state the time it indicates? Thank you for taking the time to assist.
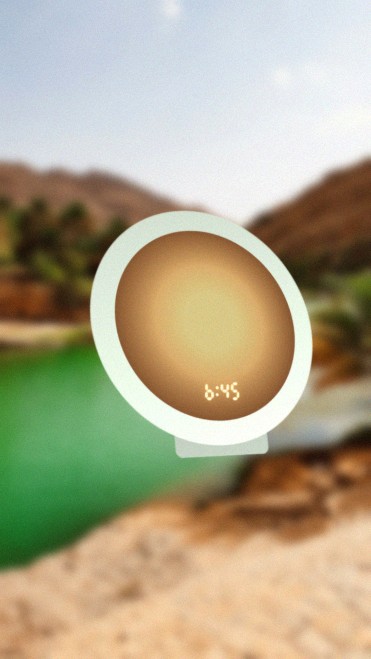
6:45
